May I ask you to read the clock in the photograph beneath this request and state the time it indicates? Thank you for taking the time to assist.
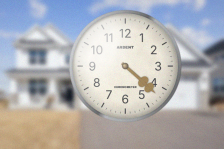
4:22
